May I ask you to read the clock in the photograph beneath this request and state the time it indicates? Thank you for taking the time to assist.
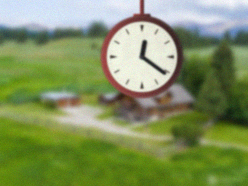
12:21
